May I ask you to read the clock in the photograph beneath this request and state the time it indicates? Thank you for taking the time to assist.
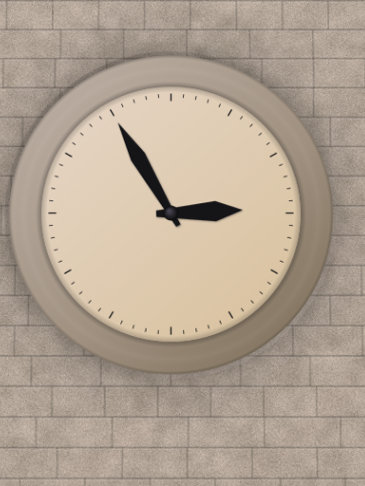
2:55
